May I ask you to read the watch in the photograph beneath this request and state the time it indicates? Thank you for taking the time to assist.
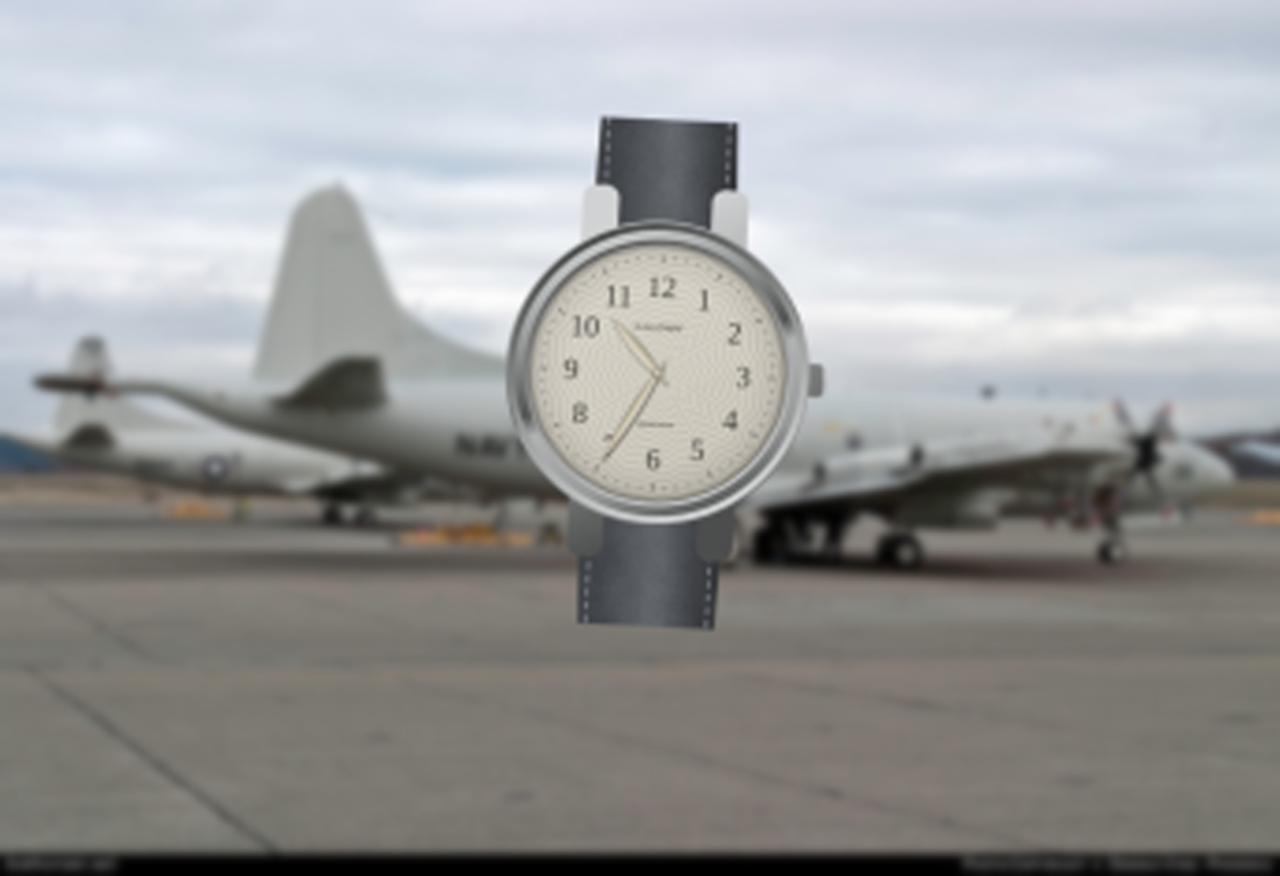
10:35
